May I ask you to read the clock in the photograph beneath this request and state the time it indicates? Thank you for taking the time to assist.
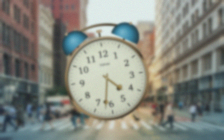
4:32
